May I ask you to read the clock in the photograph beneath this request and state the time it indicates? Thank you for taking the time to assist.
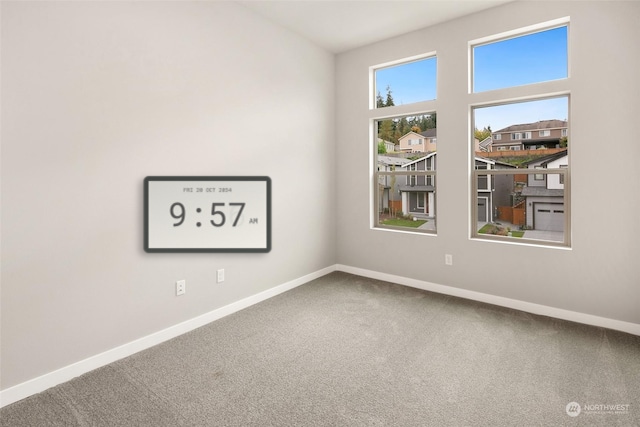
9:57
